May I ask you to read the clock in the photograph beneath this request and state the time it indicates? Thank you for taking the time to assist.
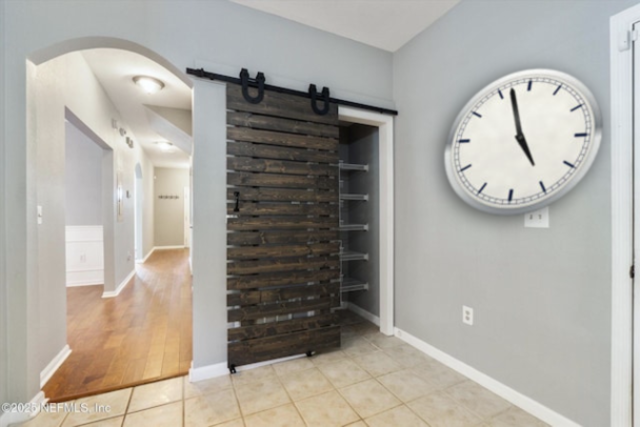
4:57
